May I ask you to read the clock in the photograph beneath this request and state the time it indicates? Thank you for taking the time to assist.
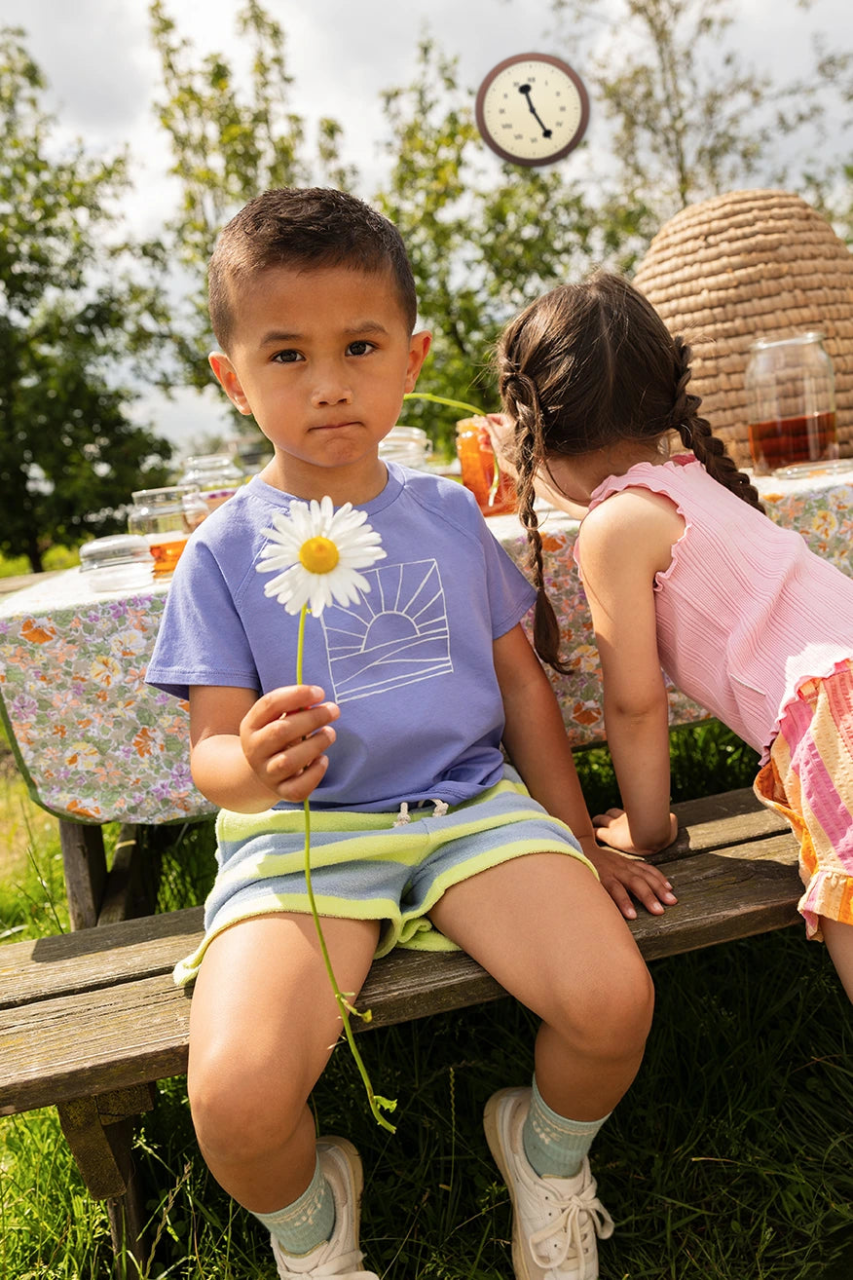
11:25
